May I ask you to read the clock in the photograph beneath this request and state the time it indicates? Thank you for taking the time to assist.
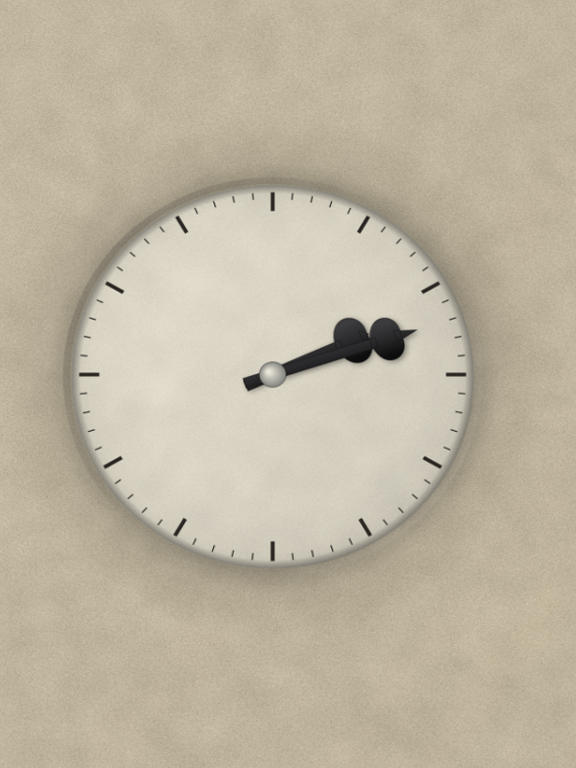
2:12
